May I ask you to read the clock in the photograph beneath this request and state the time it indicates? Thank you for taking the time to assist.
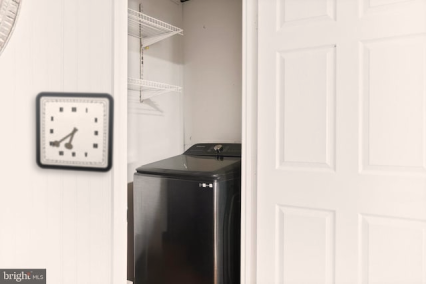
6:39
